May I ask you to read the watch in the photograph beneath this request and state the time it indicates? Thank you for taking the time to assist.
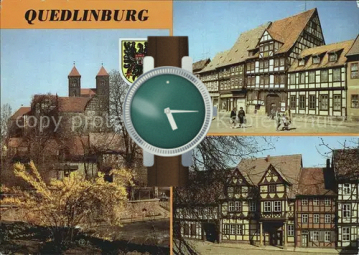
5:15
